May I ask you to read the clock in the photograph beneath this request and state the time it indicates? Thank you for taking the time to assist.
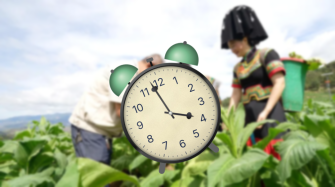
3:58
